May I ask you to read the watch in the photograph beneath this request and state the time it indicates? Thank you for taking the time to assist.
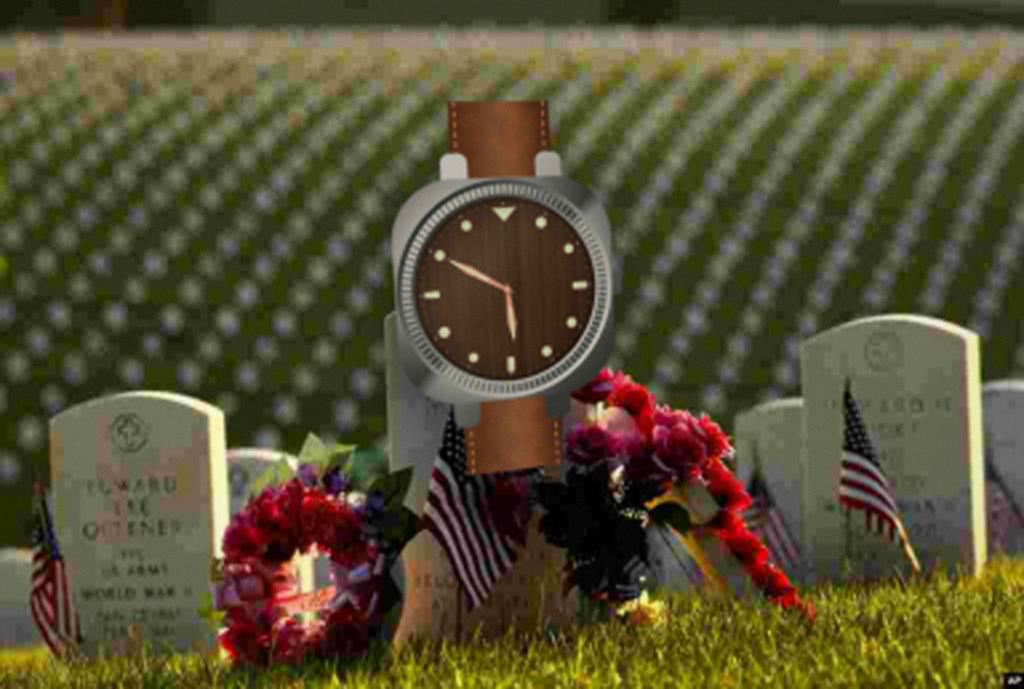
5:50
